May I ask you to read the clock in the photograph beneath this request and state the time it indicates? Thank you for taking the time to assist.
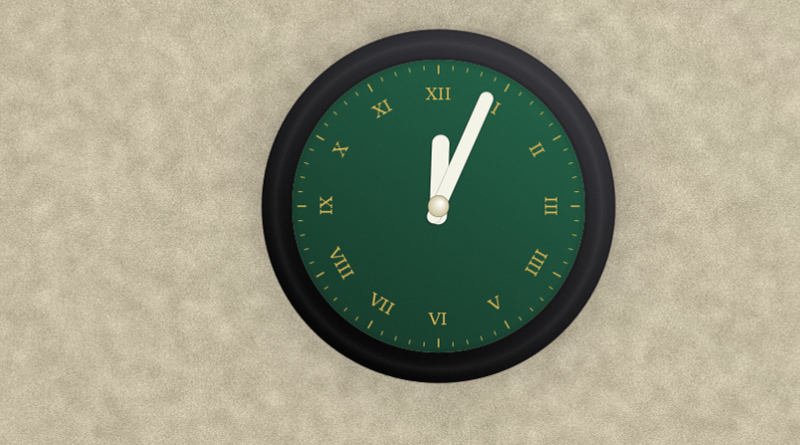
12:04
